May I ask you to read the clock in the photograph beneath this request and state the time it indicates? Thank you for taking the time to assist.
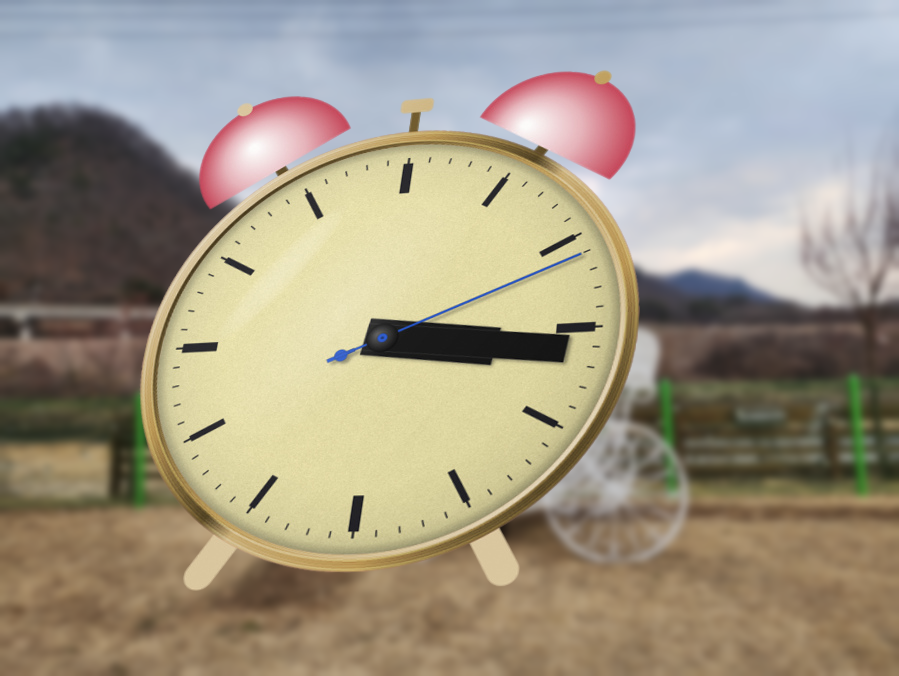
3:16:11
